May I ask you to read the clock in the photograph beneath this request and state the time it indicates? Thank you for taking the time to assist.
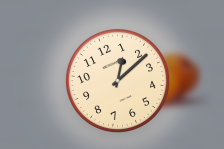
1:12
